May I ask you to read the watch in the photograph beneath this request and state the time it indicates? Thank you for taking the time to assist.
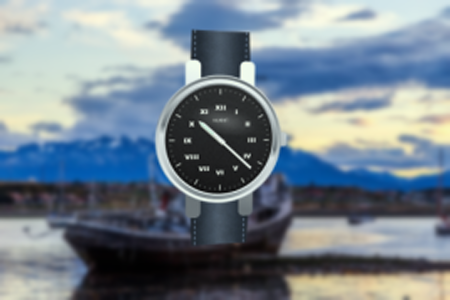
10:22
